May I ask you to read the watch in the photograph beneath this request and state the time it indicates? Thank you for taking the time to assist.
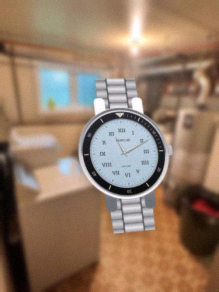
11:11
